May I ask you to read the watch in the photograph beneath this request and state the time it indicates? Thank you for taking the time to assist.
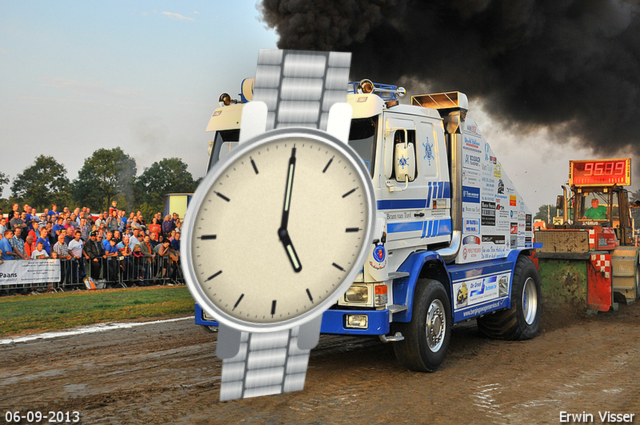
5:00
